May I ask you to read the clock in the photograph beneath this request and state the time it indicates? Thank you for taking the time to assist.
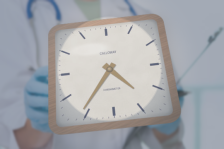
4:36
